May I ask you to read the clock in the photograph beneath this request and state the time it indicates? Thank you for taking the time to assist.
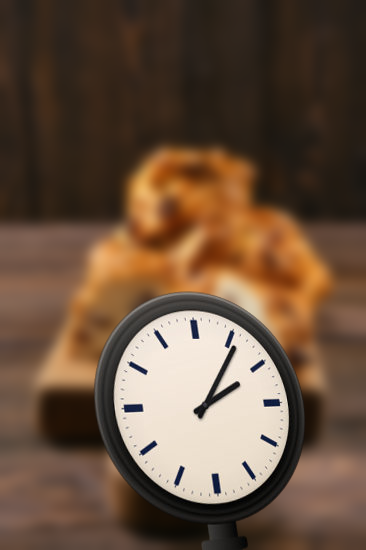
2:06
